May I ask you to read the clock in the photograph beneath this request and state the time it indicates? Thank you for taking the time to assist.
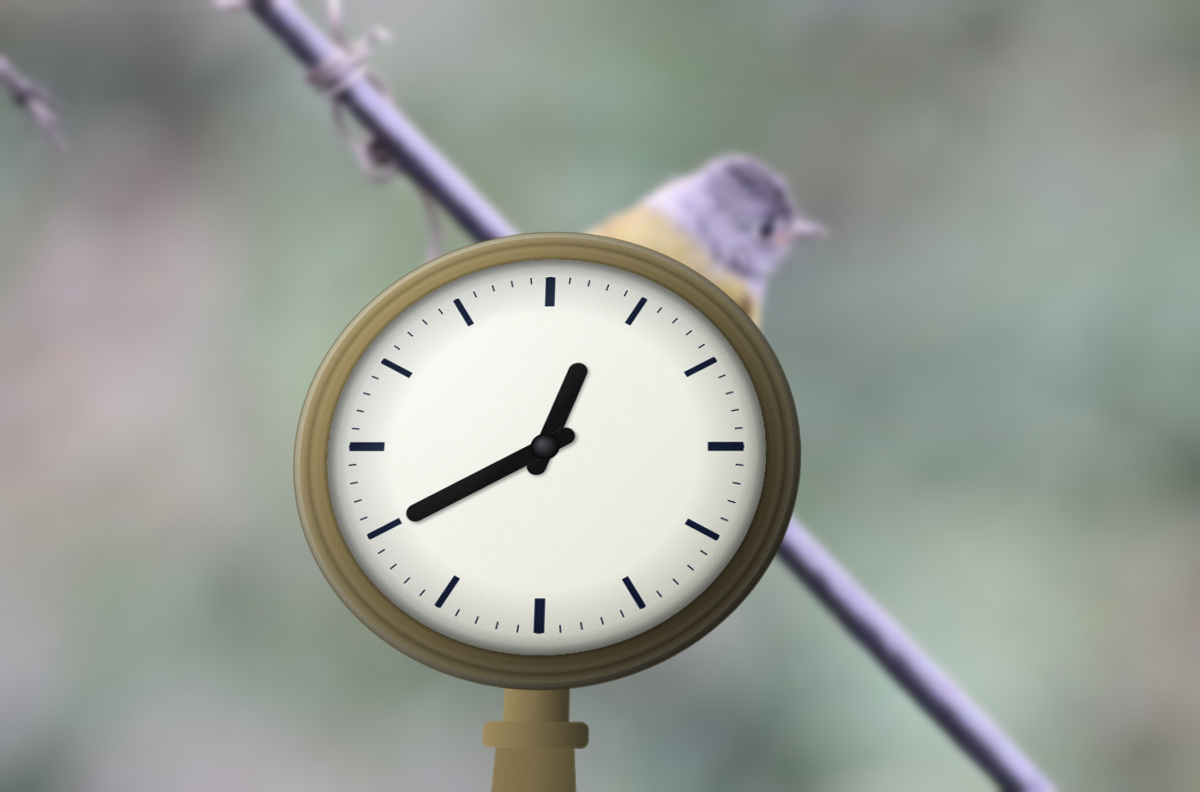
12:40
